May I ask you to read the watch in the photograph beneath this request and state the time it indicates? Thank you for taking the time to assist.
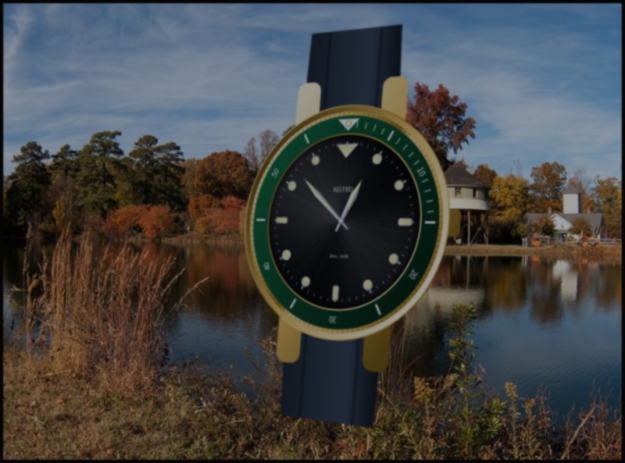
12:52
